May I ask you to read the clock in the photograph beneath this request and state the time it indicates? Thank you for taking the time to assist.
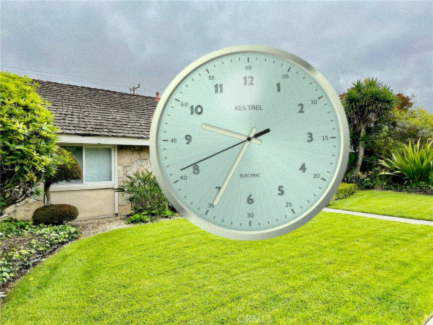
9:34:41
